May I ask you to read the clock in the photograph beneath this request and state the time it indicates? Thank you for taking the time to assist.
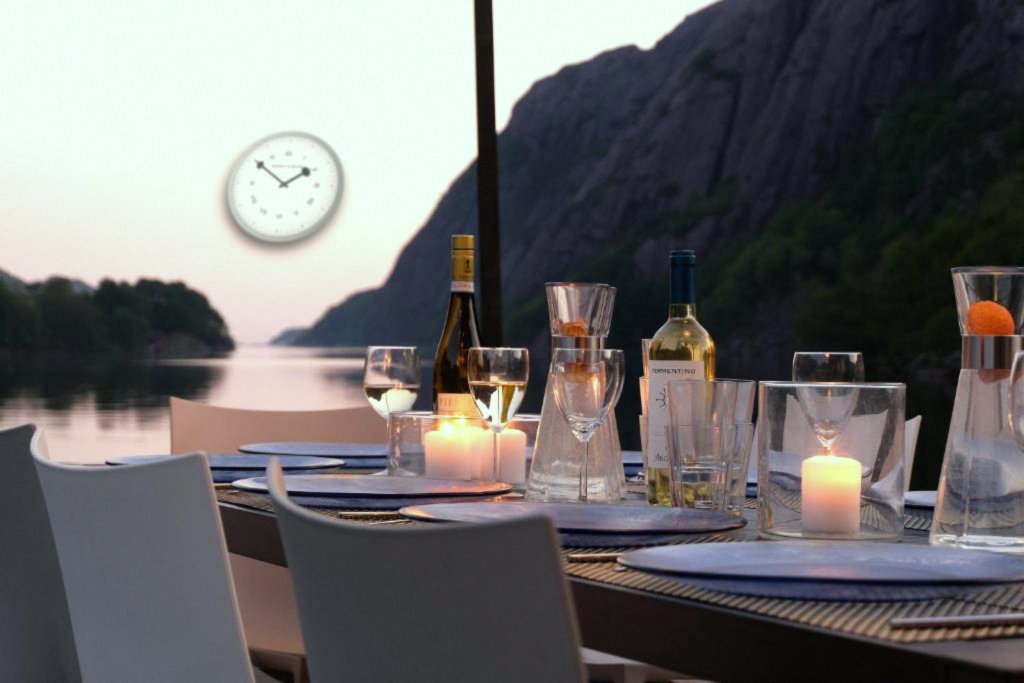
1:51
